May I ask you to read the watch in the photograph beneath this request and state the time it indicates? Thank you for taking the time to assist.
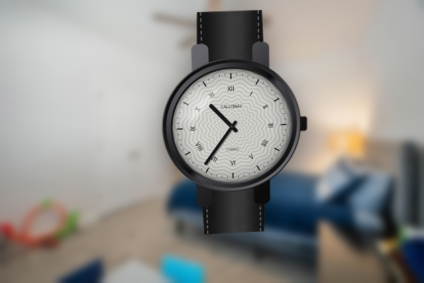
10:36
